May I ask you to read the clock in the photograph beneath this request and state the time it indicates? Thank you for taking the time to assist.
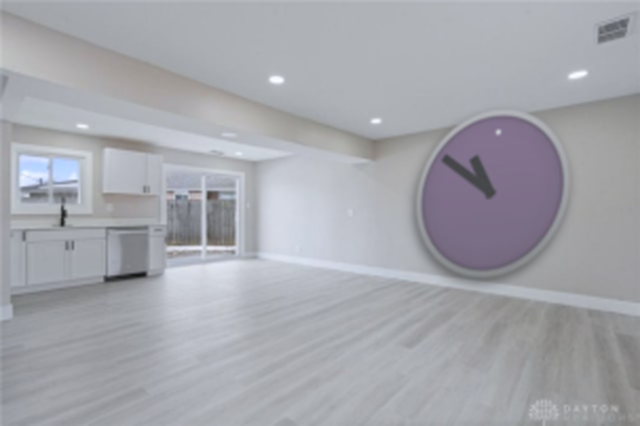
10:50
